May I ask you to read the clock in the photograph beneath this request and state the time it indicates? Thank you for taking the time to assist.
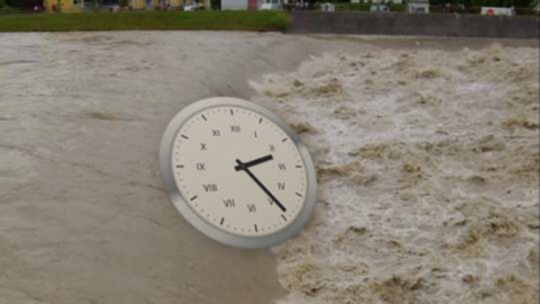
2:24
